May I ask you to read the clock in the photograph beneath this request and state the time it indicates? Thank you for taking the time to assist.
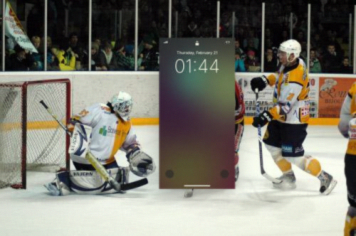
1:44
